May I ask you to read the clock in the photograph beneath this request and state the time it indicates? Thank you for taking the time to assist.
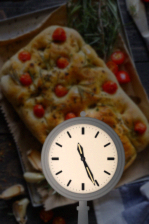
11:26
